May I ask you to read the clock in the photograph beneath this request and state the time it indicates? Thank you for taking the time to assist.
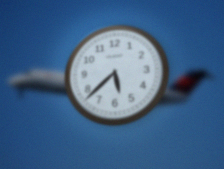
5:38
